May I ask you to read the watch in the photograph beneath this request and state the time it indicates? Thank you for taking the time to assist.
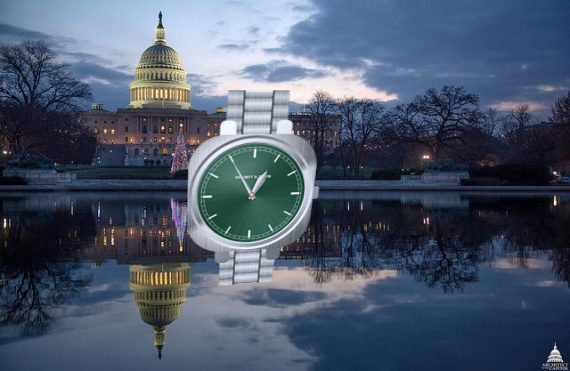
12:55
